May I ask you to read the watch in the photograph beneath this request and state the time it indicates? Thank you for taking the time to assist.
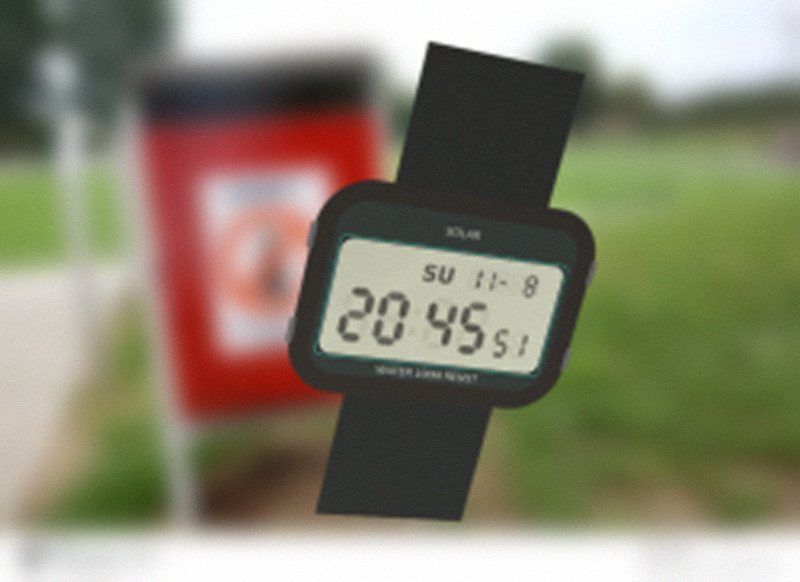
20:45:51
